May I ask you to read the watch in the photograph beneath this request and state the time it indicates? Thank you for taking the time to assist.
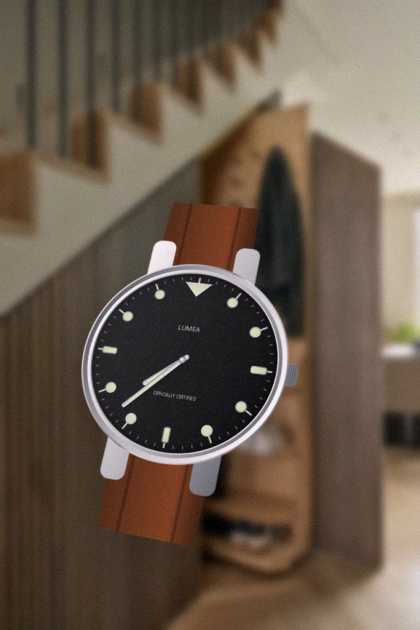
7:37
